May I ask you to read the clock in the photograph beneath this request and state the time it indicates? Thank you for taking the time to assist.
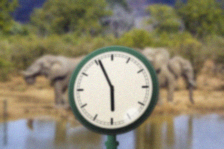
5:56
